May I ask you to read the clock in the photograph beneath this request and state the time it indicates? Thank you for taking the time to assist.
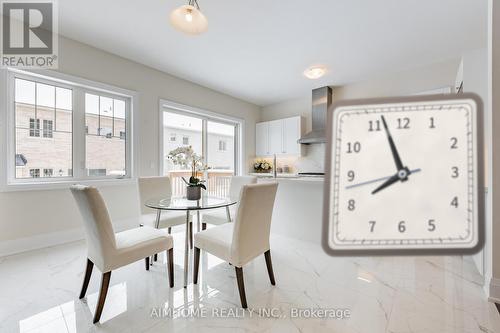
7:56:43
